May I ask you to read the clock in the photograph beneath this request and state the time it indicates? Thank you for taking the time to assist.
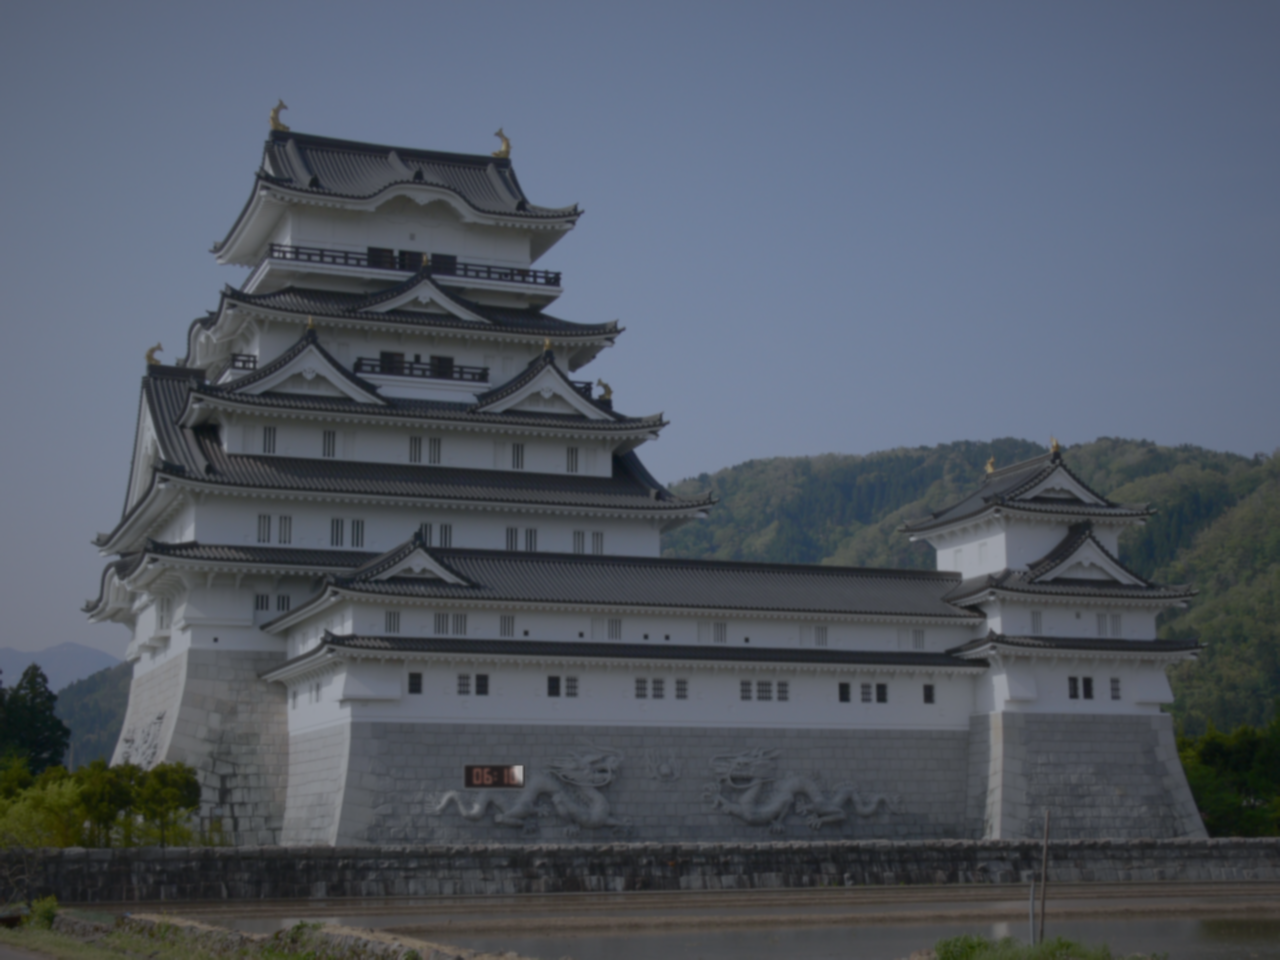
6:10
